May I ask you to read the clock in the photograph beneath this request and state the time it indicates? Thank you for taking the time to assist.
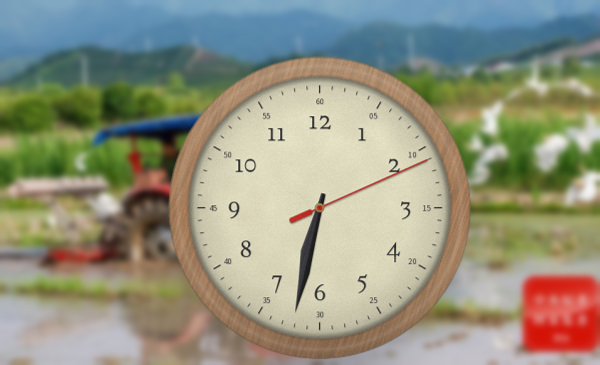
6:32:11
